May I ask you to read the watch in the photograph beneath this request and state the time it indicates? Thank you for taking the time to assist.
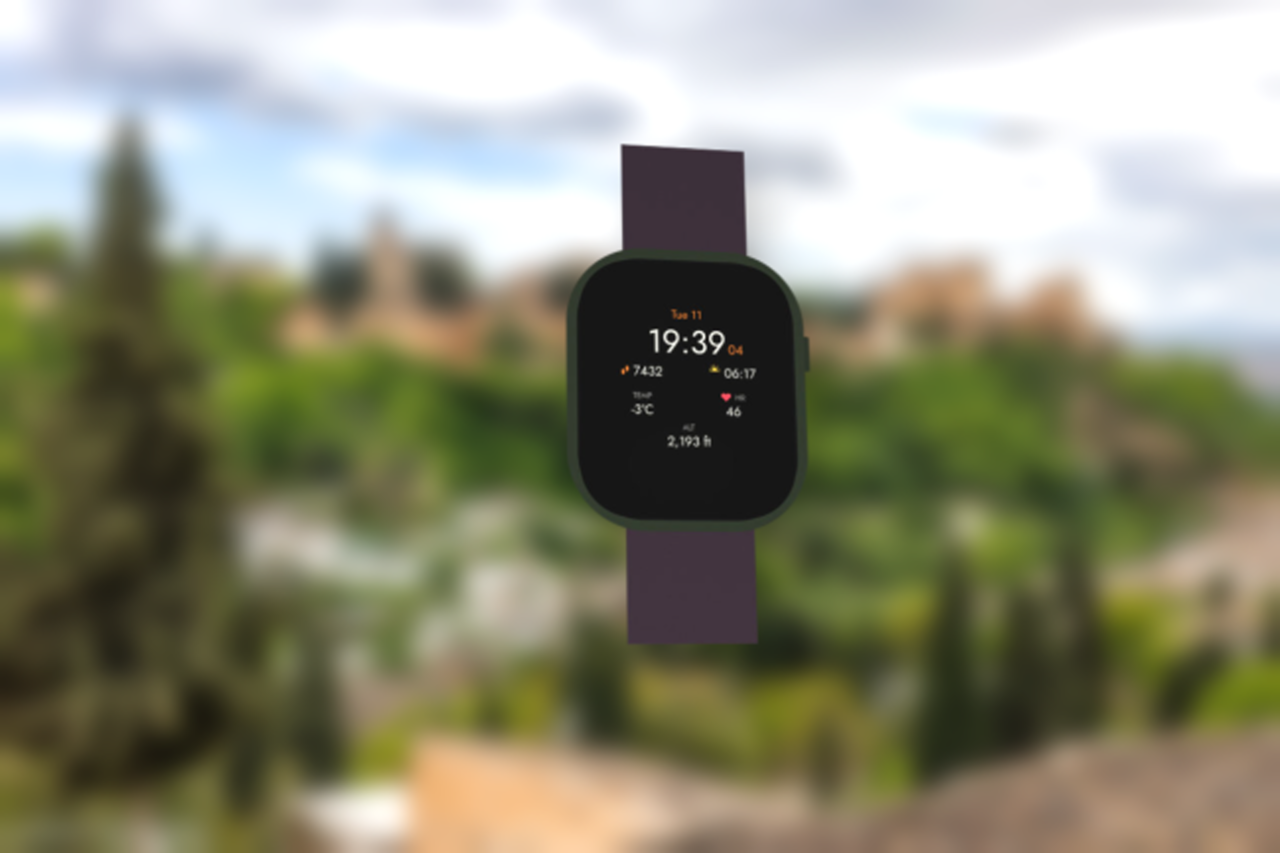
19:39
